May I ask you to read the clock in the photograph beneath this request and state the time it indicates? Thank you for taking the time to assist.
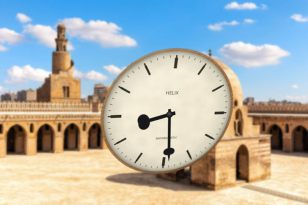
8:29
